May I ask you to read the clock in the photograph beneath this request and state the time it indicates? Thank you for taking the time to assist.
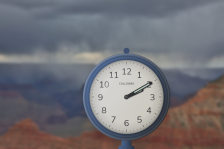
2:10
